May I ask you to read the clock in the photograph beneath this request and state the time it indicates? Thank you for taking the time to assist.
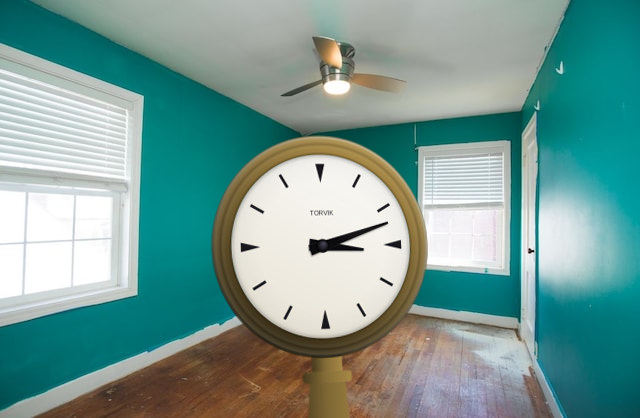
3:12
